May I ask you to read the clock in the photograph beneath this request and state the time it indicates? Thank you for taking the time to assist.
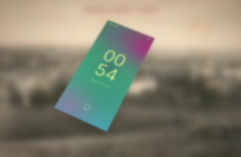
0:54
